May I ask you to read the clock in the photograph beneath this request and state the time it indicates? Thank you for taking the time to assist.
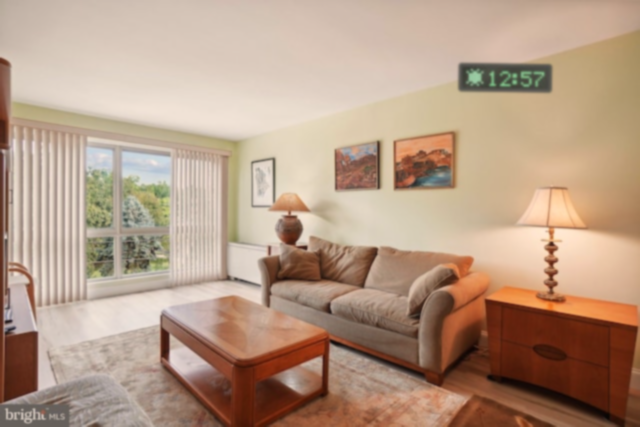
12:57
